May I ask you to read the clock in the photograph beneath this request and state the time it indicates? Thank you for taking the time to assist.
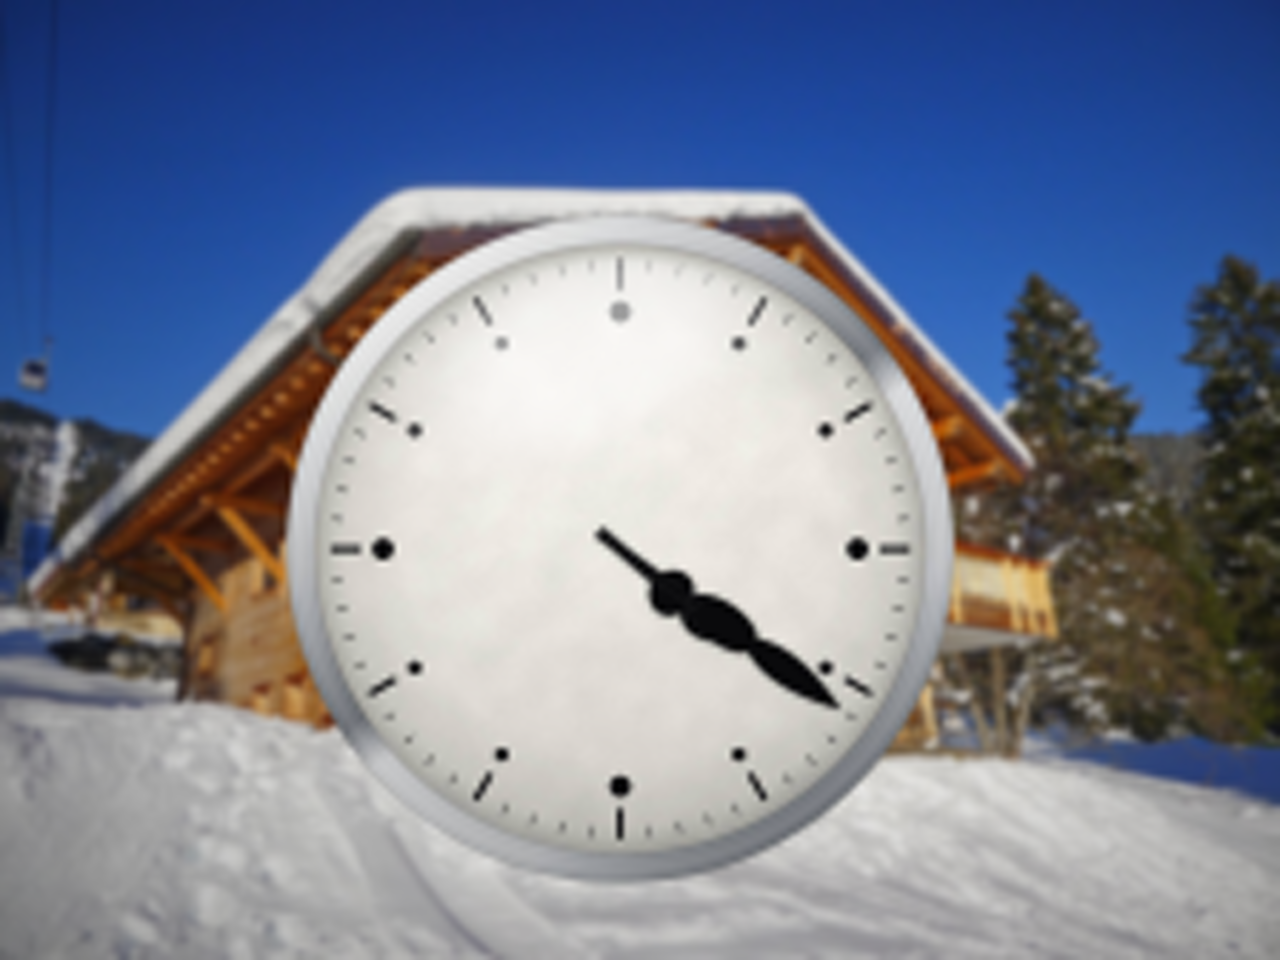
4:21
